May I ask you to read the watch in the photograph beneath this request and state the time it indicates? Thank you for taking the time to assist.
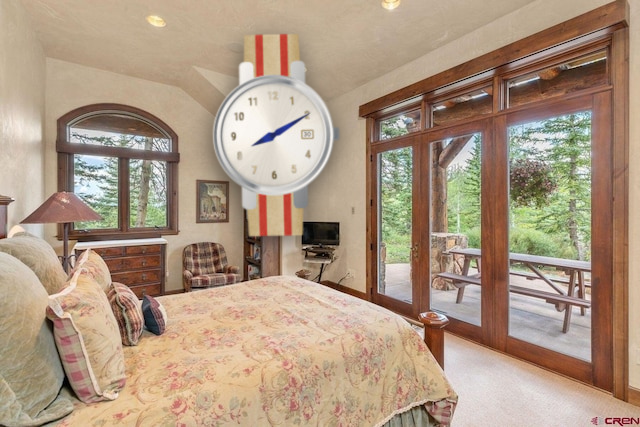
8:10
